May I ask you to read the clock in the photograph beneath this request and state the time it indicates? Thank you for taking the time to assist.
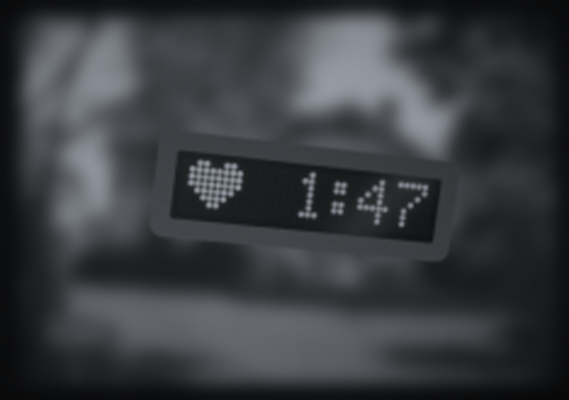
1:47
